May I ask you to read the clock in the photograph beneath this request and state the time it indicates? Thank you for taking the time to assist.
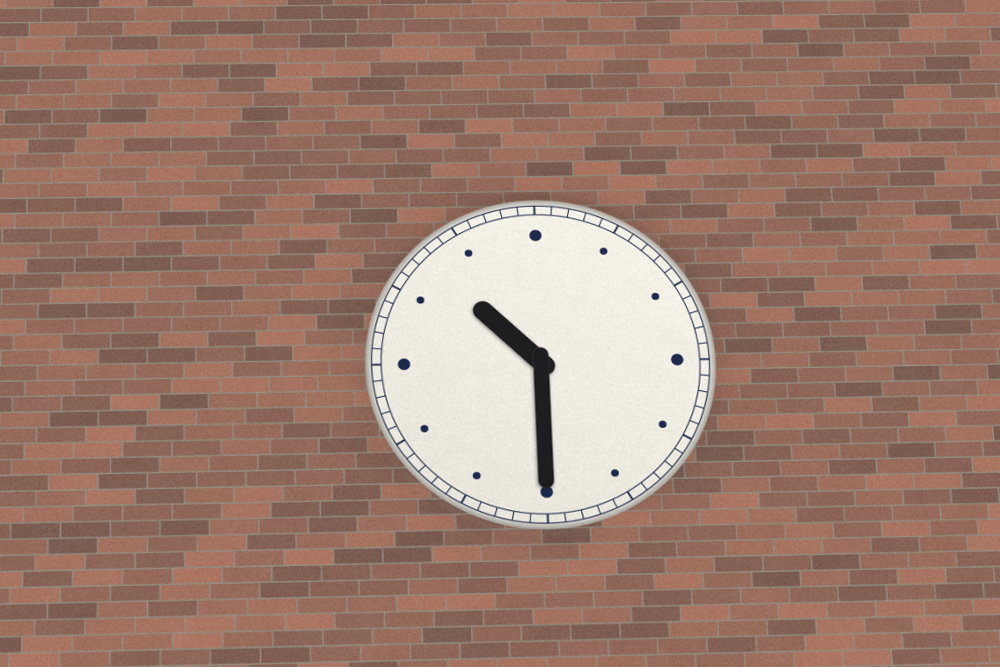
10:30
